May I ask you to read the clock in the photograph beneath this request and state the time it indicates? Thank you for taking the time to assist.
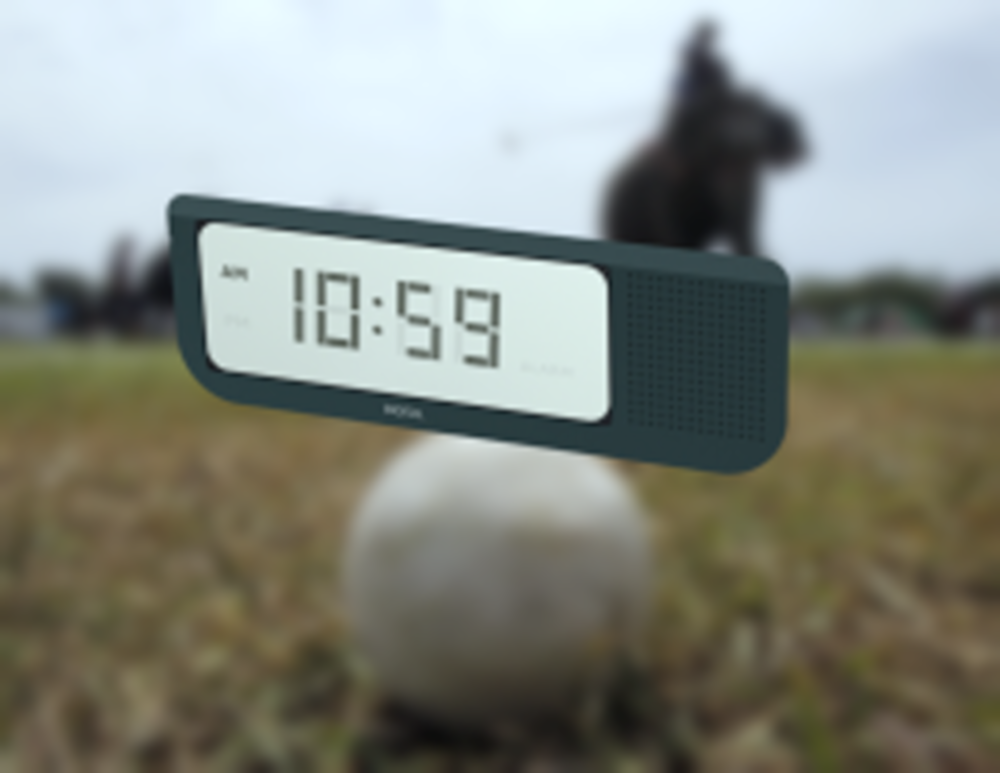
10:59
